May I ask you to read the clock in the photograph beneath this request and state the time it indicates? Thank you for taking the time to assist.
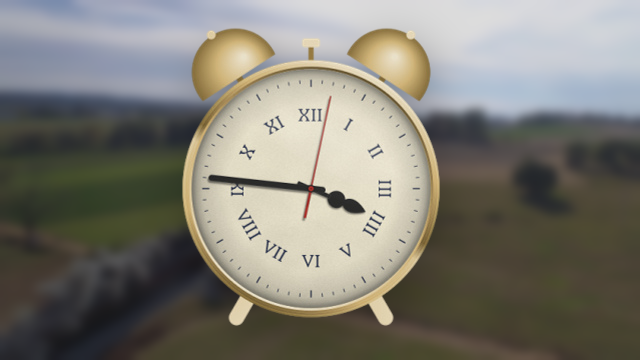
3:46:02
